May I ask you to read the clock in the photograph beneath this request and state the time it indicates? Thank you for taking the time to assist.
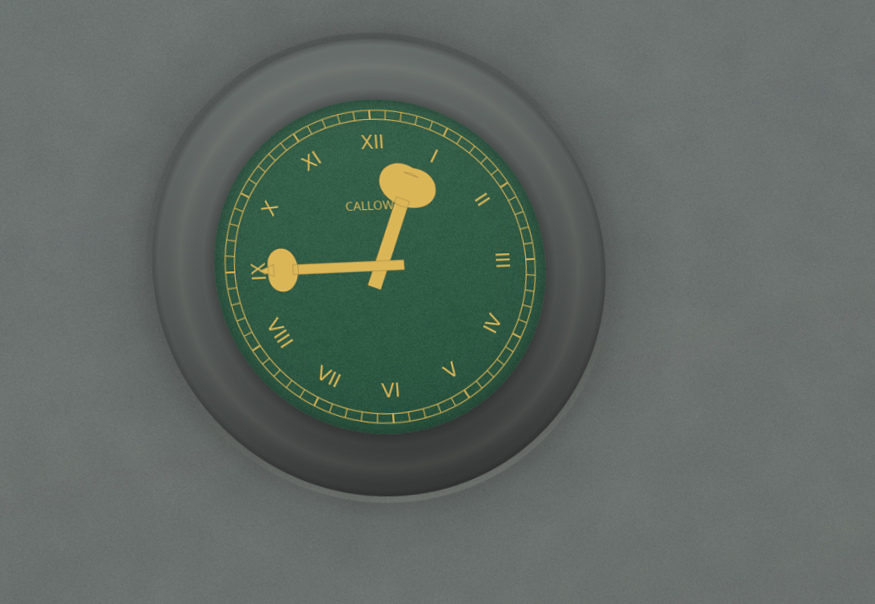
12:45
